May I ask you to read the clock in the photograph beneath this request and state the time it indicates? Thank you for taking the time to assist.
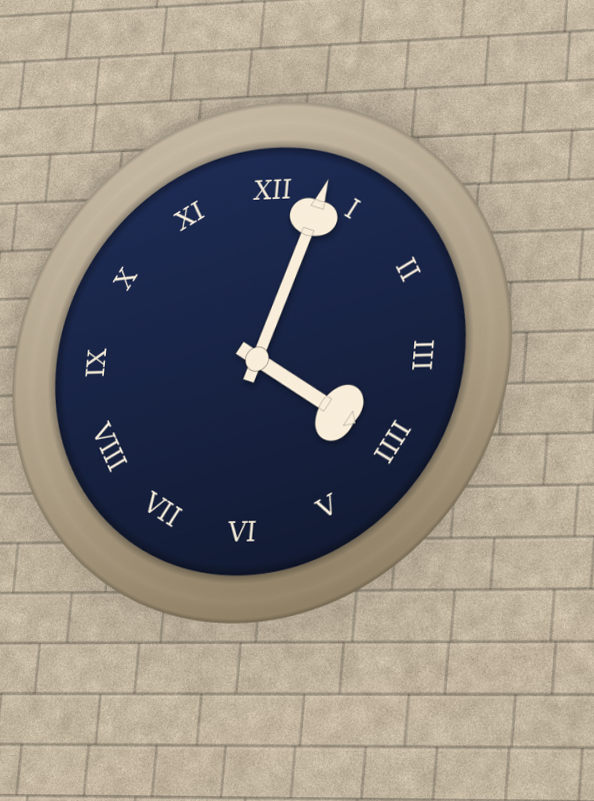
4:03
